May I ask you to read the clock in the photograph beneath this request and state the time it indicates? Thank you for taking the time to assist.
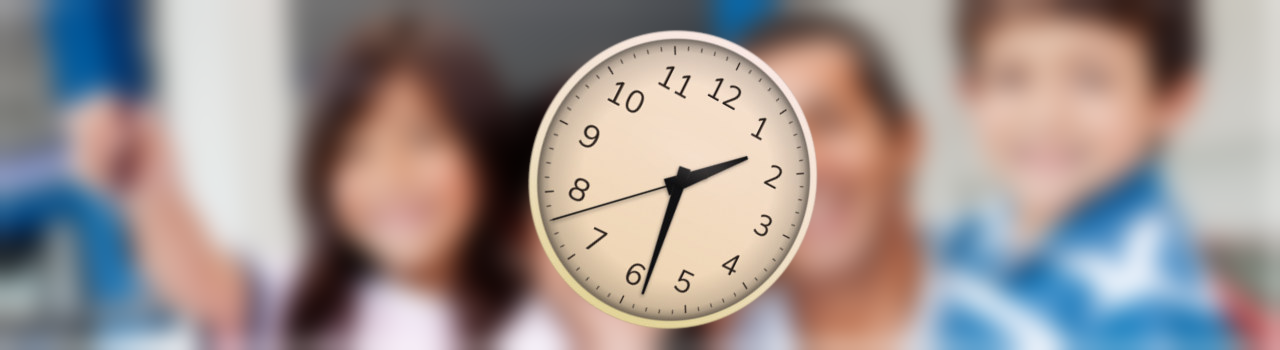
1:28:38
